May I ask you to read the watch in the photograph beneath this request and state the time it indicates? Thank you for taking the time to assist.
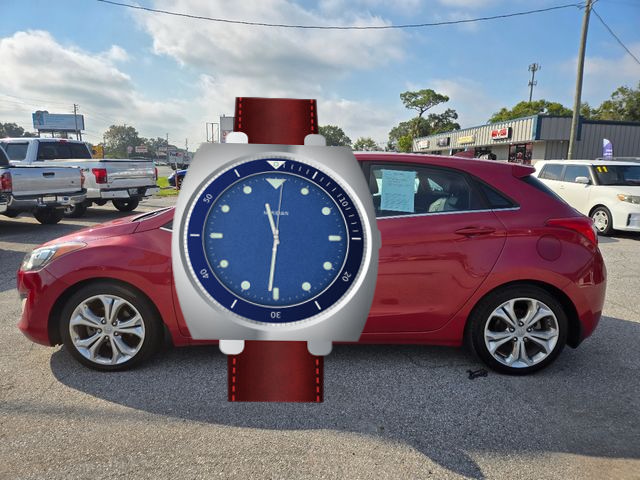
11:31:01
